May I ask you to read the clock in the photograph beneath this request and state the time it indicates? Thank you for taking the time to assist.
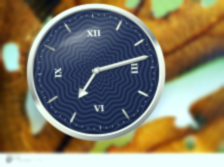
7:13
